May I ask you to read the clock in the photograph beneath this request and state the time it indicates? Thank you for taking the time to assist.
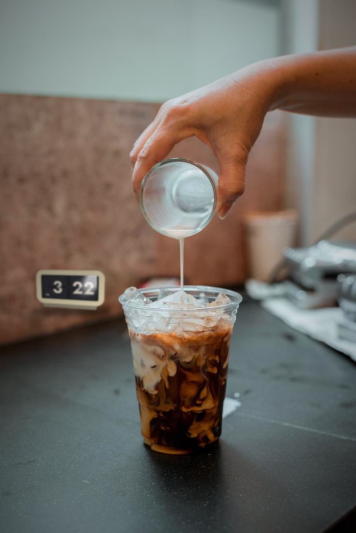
3:22
